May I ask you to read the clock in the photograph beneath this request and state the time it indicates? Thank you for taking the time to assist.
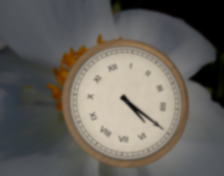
5:25
